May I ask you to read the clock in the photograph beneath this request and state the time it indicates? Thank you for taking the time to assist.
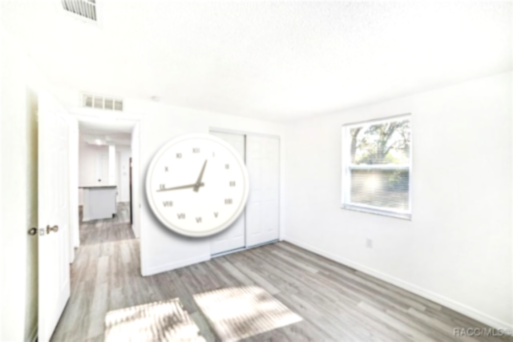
12:44
